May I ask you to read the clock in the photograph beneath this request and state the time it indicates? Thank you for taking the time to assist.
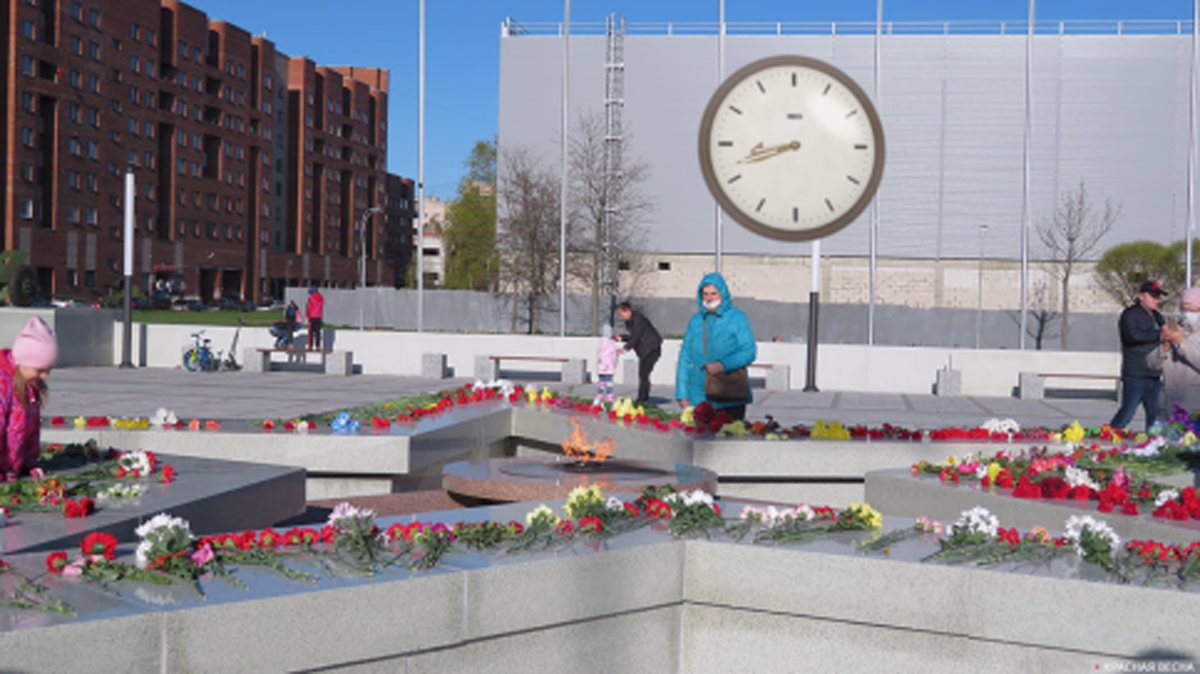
8:42
